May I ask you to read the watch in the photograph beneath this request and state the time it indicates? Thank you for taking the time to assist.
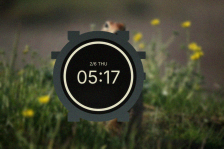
5:17
